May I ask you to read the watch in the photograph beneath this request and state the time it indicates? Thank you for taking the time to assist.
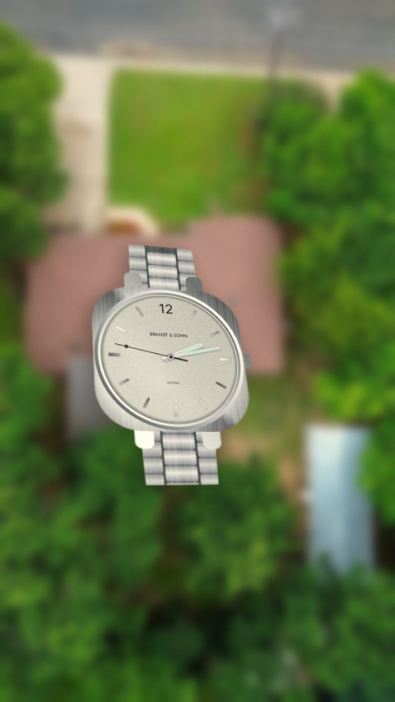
2:12:47
